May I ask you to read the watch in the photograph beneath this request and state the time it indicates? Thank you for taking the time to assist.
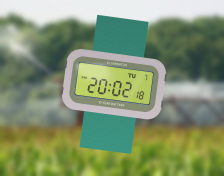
20:02:18
